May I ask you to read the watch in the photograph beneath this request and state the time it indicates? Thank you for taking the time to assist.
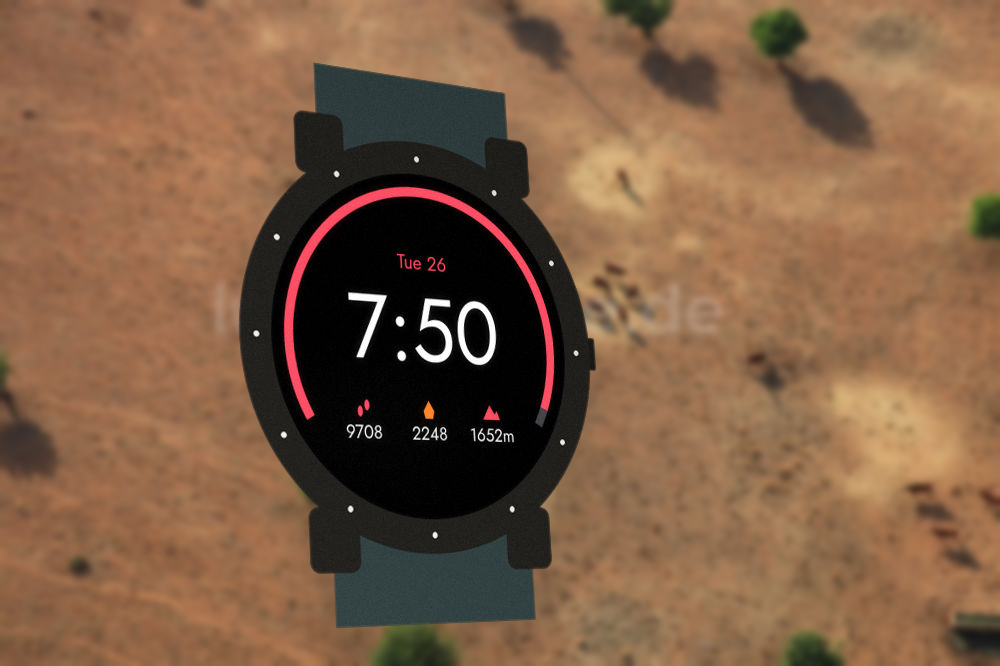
7:50
